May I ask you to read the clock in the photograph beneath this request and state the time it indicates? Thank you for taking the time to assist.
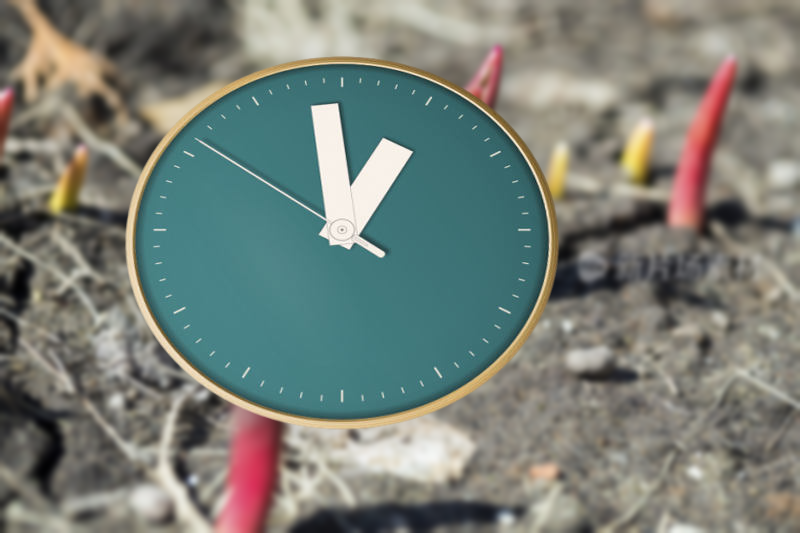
12:58:51
